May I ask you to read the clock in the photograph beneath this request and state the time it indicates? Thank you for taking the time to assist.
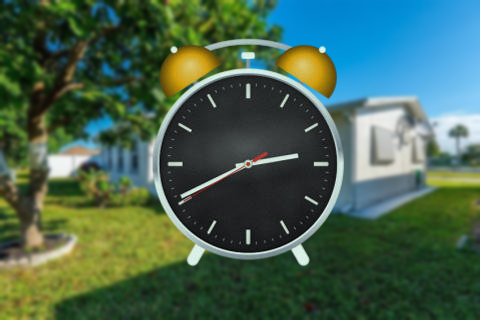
2:40:40
